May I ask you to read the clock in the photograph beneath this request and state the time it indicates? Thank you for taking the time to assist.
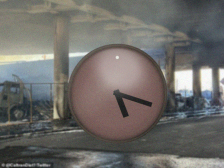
5:18
